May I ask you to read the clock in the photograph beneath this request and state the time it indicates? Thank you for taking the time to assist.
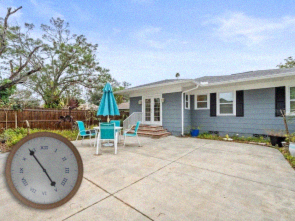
4:54
